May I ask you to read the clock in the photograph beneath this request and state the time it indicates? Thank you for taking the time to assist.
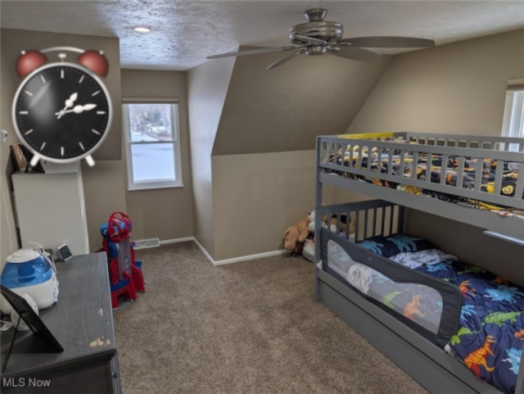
1:13
